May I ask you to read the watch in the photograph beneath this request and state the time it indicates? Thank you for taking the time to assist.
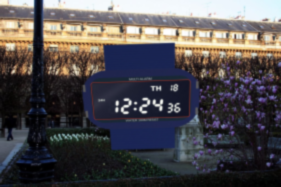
12:24:36
